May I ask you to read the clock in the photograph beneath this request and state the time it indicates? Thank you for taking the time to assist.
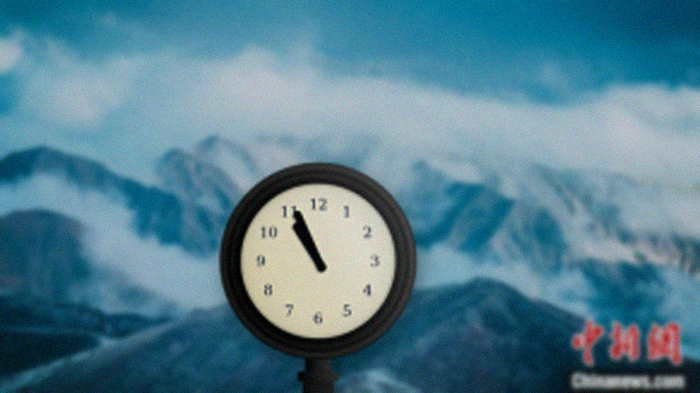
10:56
